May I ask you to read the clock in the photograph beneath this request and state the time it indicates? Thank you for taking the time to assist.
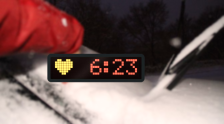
6:23
